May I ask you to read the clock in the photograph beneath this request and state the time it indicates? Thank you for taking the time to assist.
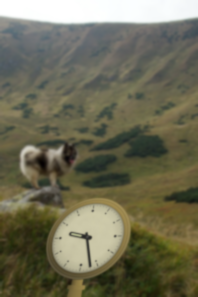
9:27
